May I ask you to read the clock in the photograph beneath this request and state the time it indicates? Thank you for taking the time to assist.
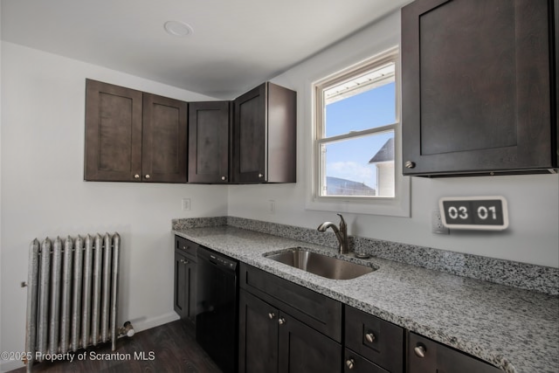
3:01
